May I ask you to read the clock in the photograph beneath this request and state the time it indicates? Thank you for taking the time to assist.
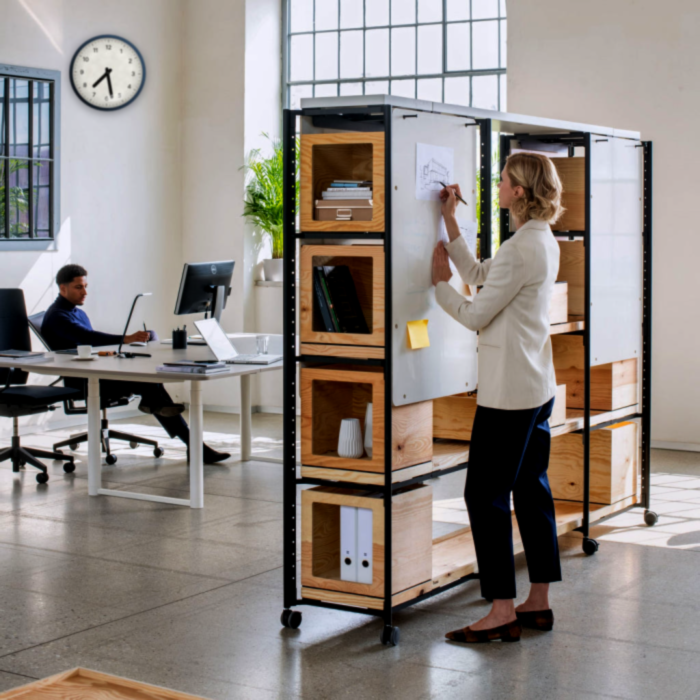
7:28
